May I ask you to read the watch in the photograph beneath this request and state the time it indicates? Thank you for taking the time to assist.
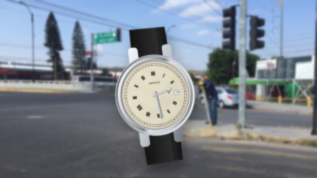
2:29
